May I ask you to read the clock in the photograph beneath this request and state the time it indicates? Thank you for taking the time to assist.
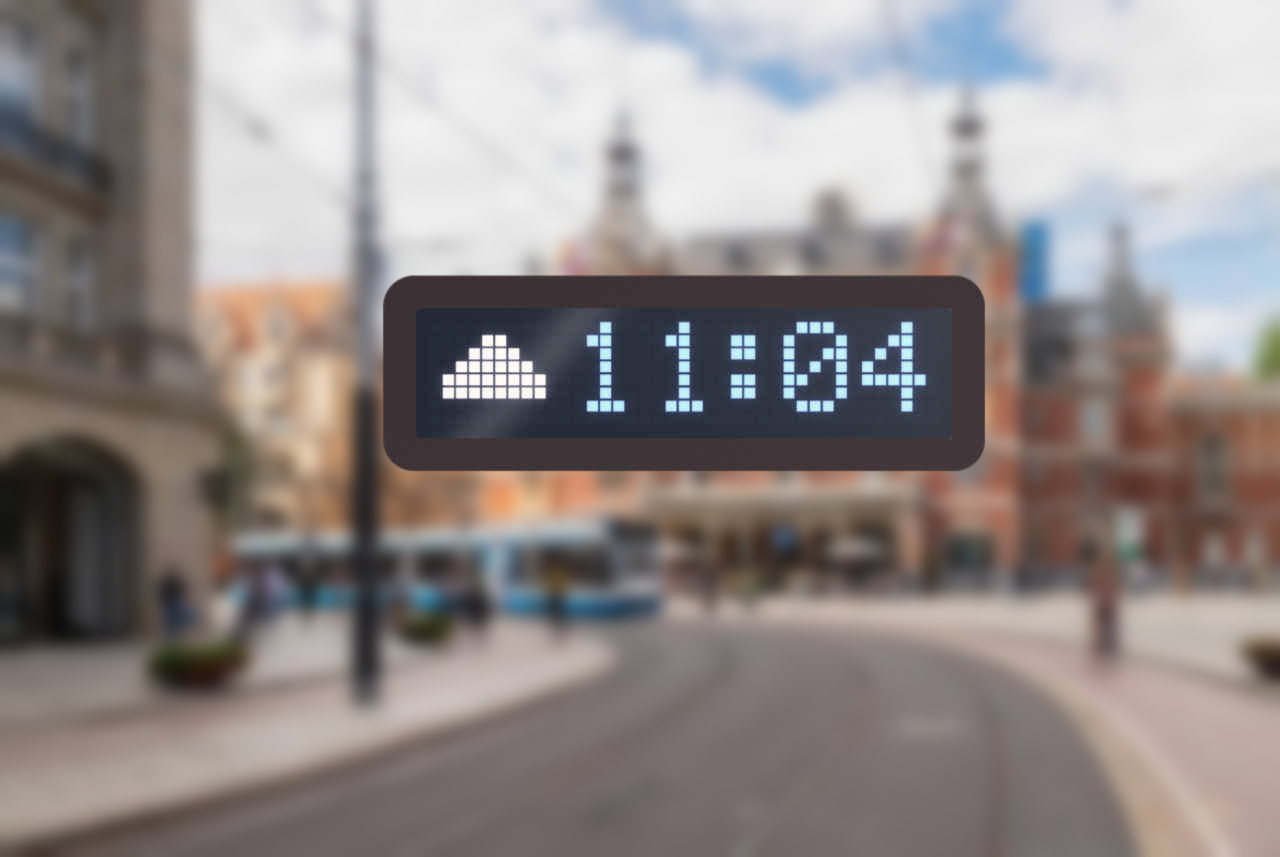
11:04
